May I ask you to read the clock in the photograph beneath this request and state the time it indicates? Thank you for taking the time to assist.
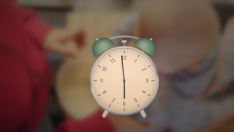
5:59
